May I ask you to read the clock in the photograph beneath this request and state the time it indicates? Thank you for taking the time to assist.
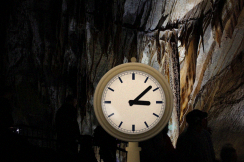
3:08
